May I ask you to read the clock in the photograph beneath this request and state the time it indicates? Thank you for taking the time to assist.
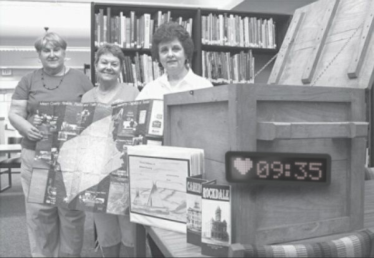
9:35
